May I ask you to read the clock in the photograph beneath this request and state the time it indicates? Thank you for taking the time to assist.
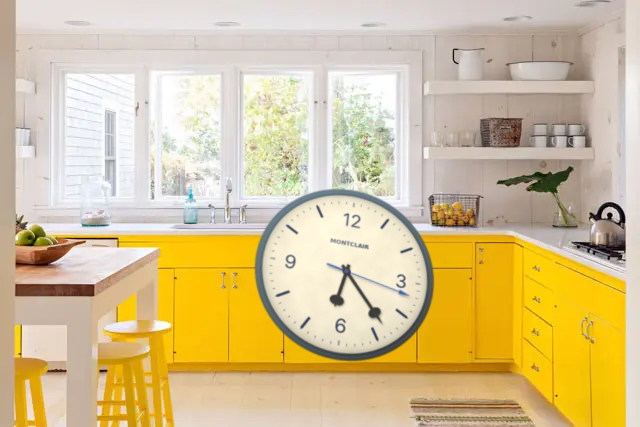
6:23:17
